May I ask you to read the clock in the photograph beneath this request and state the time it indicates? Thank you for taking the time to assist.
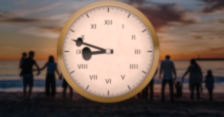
8:48
